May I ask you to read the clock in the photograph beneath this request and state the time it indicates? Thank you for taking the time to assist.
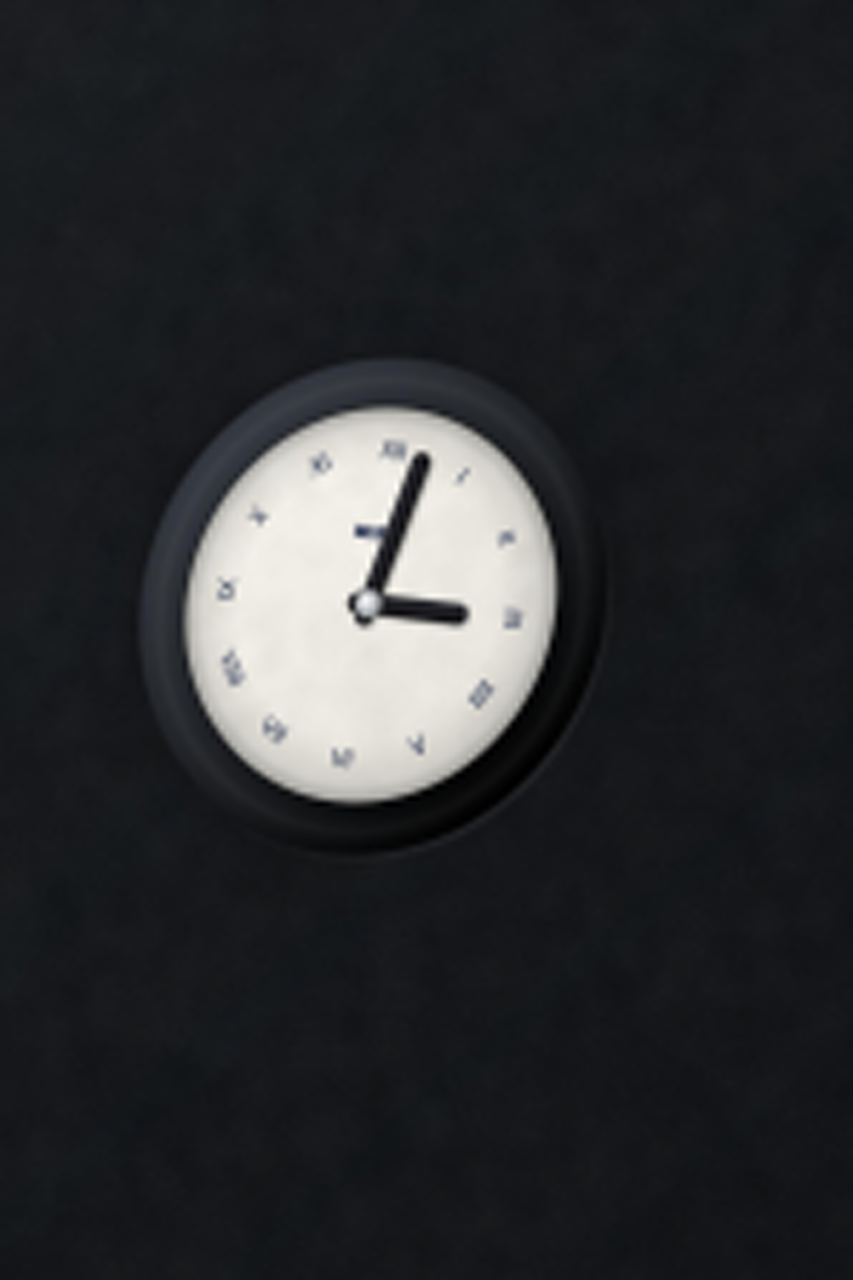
3:02
